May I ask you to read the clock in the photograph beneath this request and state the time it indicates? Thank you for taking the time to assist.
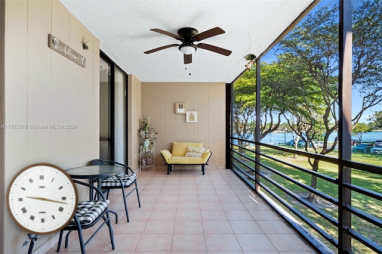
9:17
